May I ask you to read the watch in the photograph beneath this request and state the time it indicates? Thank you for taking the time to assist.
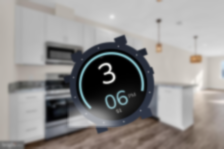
3:06
